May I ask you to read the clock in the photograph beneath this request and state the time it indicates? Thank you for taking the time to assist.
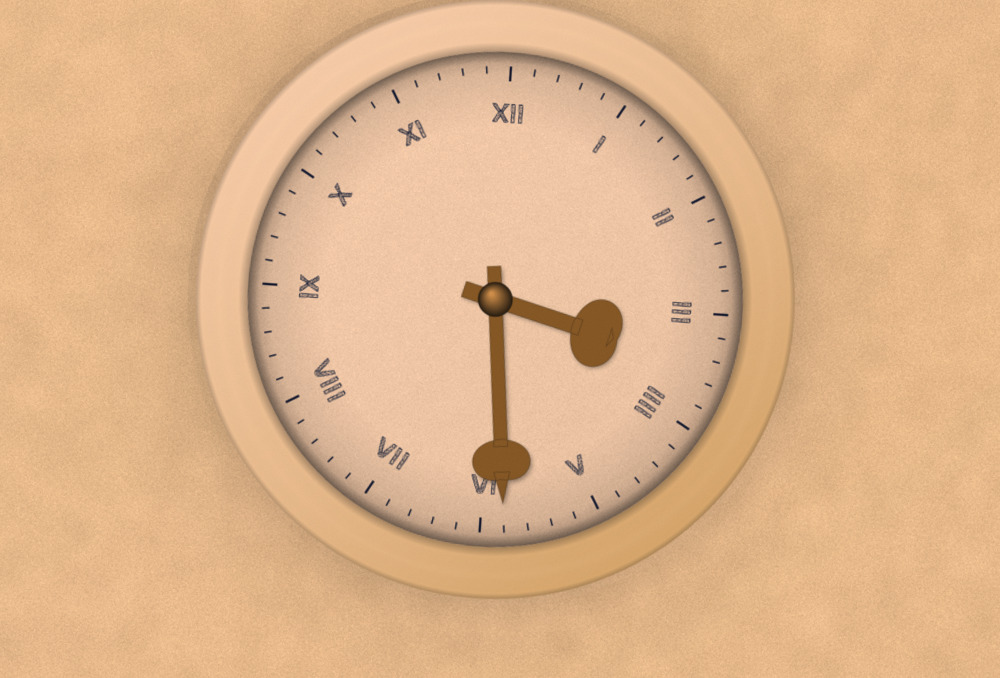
3:29
